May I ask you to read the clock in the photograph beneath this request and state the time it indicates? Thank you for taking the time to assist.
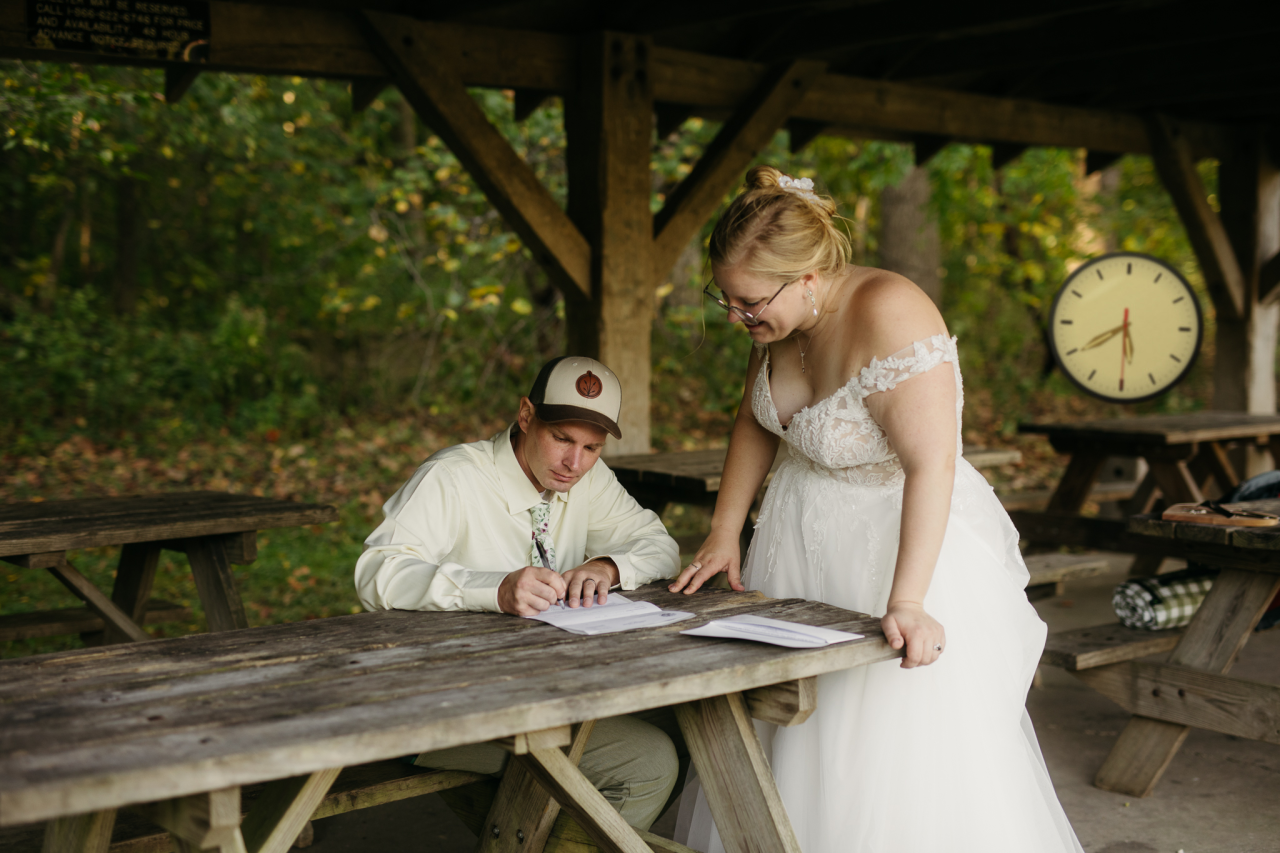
5:39:30
